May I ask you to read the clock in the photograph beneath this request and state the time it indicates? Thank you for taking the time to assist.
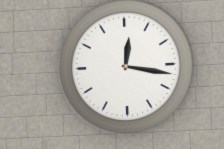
12:17
